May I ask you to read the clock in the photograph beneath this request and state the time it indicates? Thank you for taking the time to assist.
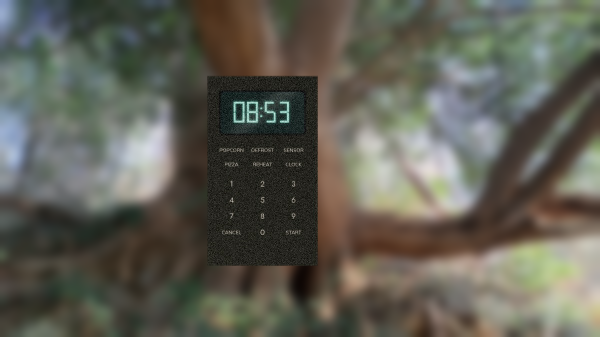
8:53
